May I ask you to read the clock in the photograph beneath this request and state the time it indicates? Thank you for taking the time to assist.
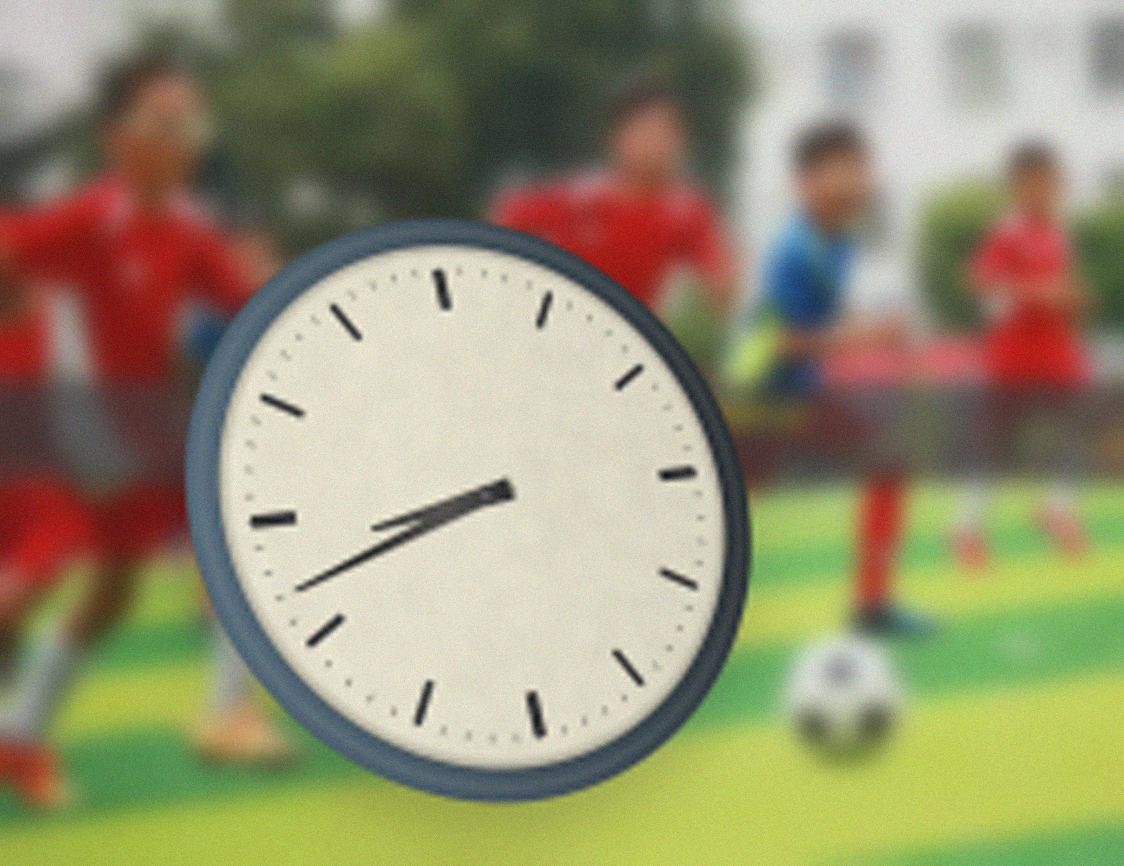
8:42
